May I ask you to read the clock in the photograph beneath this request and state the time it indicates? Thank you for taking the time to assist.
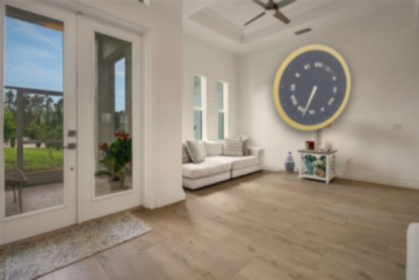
6:33
